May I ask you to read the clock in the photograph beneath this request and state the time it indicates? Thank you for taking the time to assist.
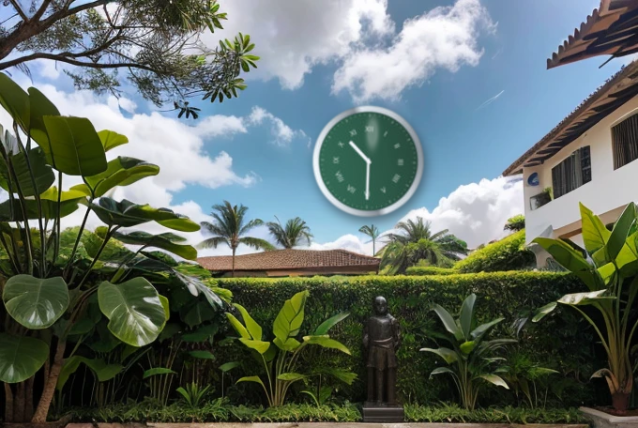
10:30
